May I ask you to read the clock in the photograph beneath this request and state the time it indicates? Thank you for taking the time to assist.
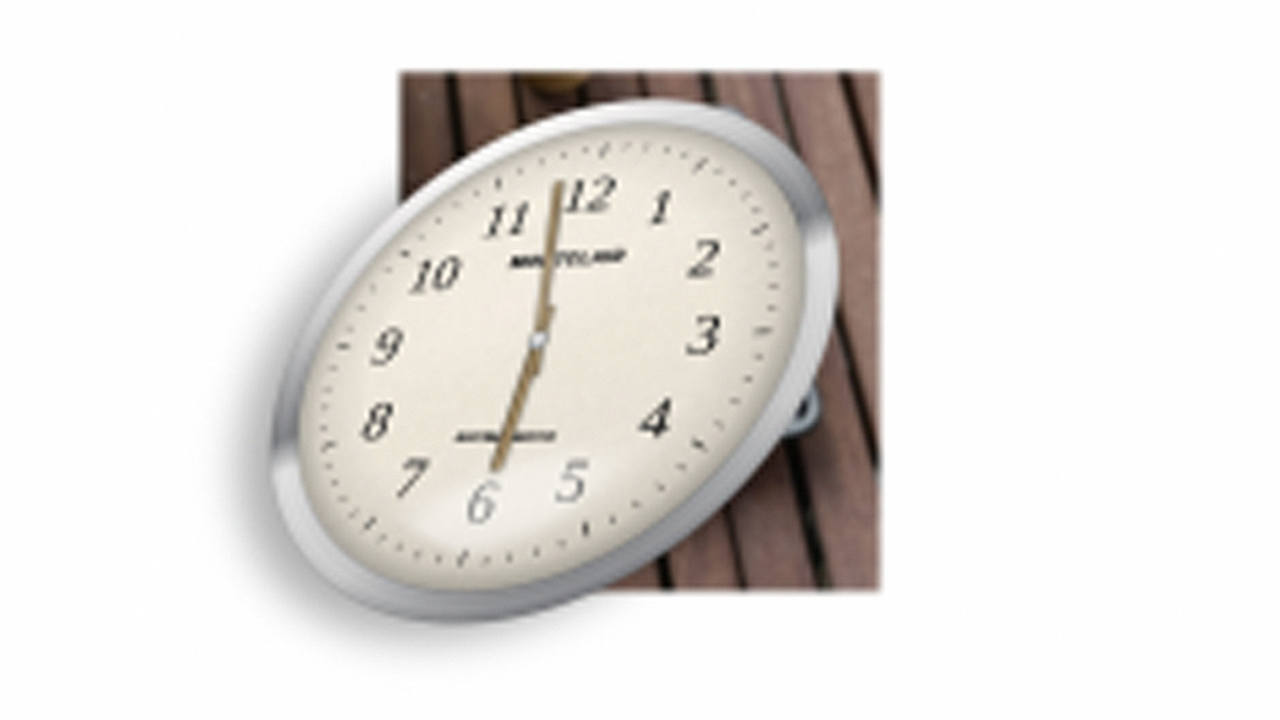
5:58
